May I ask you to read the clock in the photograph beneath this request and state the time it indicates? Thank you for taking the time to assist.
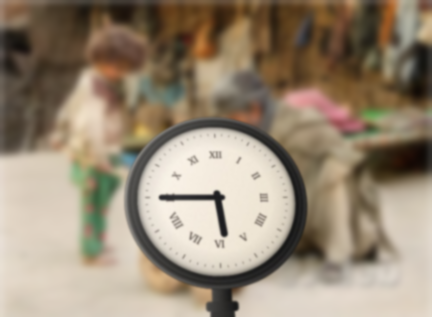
5:45
